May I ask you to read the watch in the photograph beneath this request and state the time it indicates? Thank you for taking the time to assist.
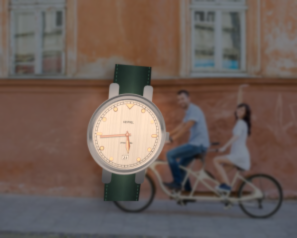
5:44
